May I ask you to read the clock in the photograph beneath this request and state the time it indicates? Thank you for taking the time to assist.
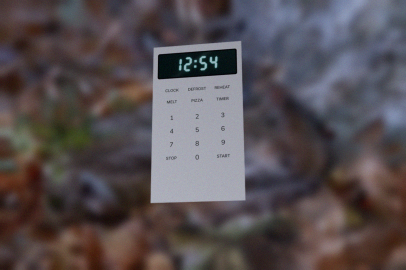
12:54
